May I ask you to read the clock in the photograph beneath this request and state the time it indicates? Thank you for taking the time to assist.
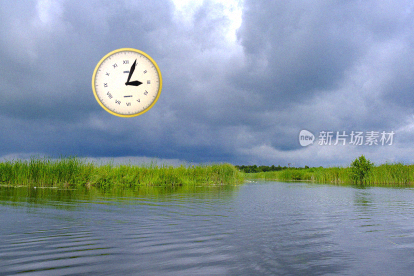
3:04
